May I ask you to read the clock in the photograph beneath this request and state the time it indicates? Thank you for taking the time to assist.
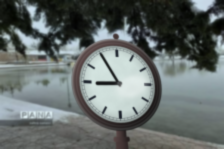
8:55
